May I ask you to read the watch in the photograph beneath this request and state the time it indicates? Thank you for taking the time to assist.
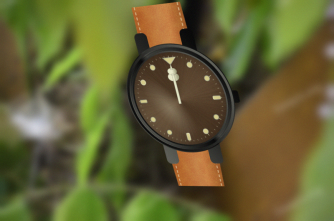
12:00
